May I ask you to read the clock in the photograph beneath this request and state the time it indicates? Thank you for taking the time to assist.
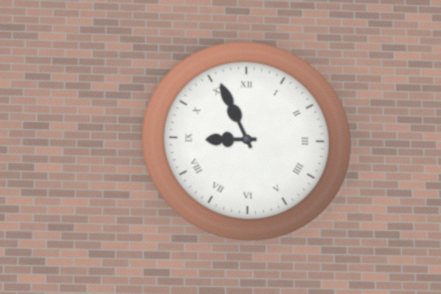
8:56
